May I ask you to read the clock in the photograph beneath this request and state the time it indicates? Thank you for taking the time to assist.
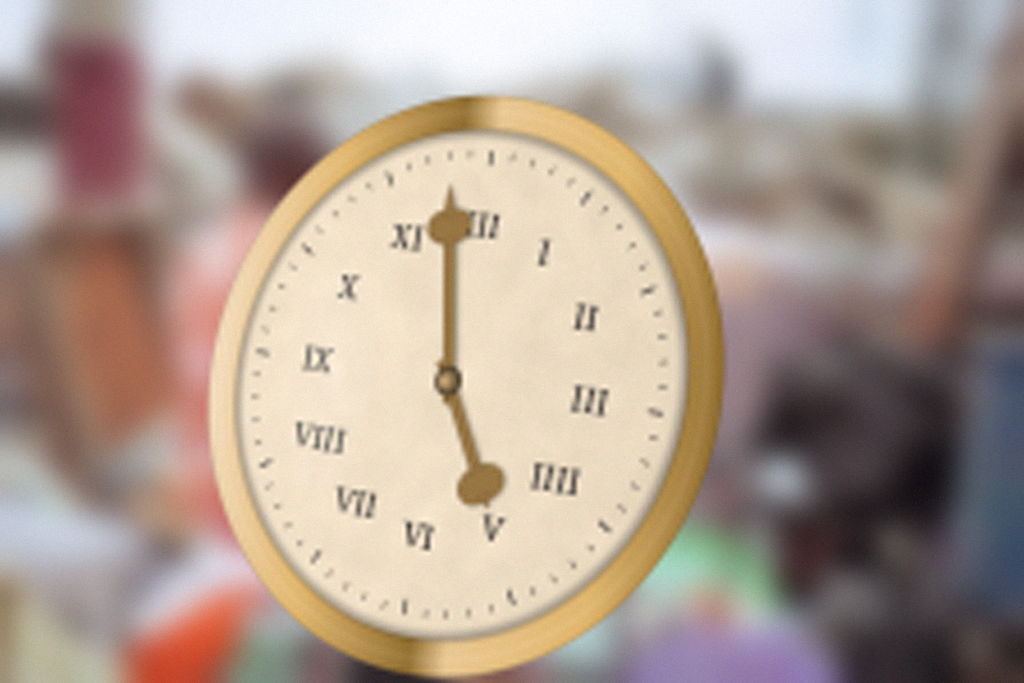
4:58
